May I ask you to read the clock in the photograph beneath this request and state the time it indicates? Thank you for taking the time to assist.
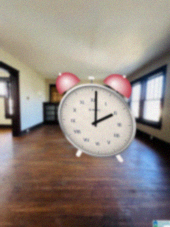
2:01
